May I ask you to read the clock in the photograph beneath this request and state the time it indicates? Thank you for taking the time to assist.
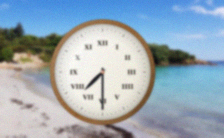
7:30
